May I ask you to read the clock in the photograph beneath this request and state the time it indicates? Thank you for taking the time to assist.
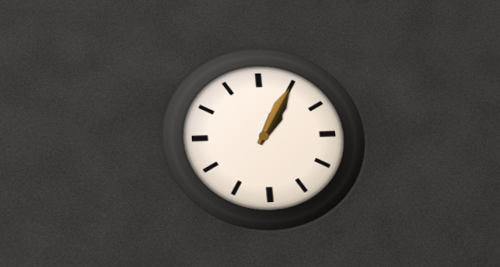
1:05
